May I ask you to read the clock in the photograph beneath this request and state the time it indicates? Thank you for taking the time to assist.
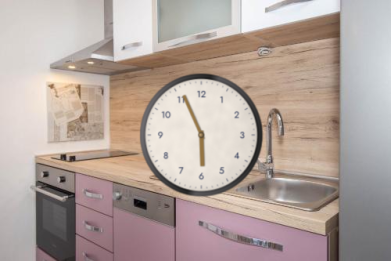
5:56
